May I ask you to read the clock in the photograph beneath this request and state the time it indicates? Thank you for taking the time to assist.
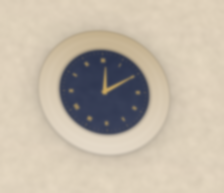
12:10
